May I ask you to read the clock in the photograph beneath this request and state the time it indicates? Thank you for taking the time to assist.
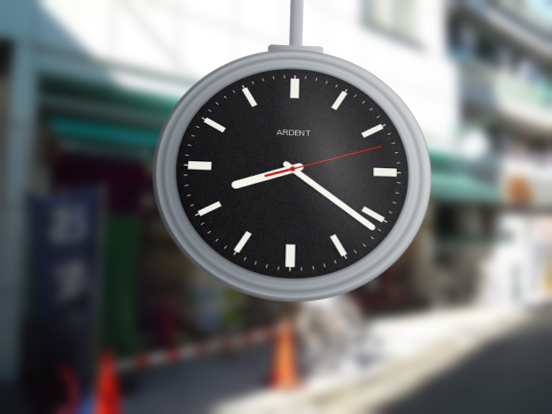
8:21:12
